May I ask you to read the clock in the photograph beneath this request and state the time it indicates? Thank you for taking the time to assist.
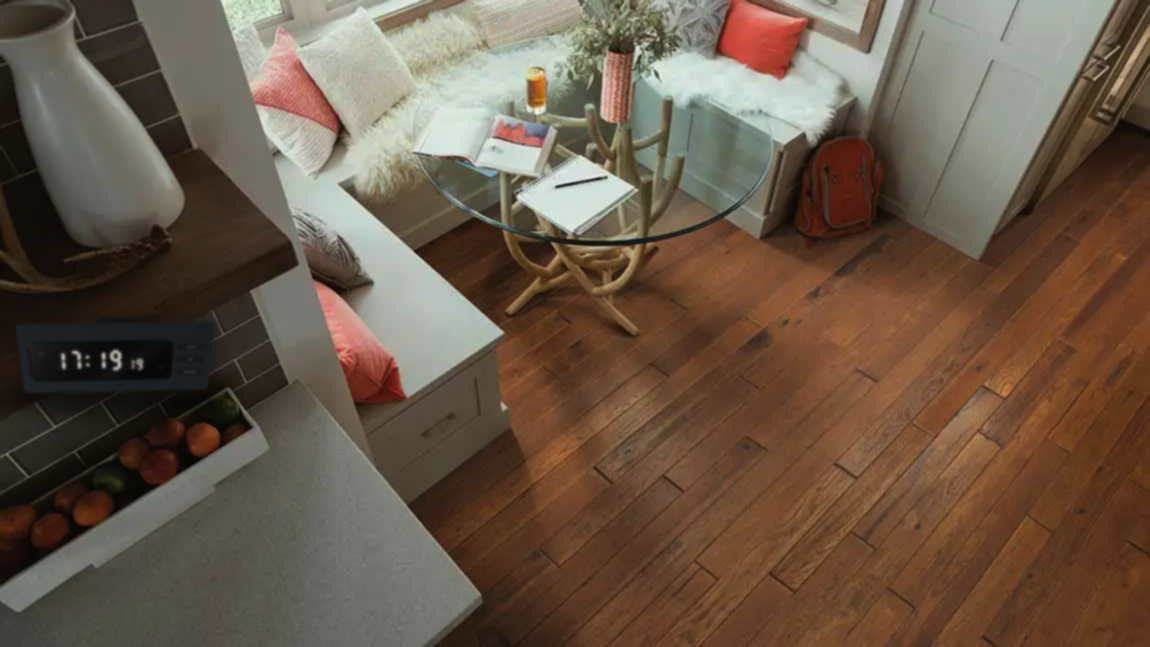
17:19
